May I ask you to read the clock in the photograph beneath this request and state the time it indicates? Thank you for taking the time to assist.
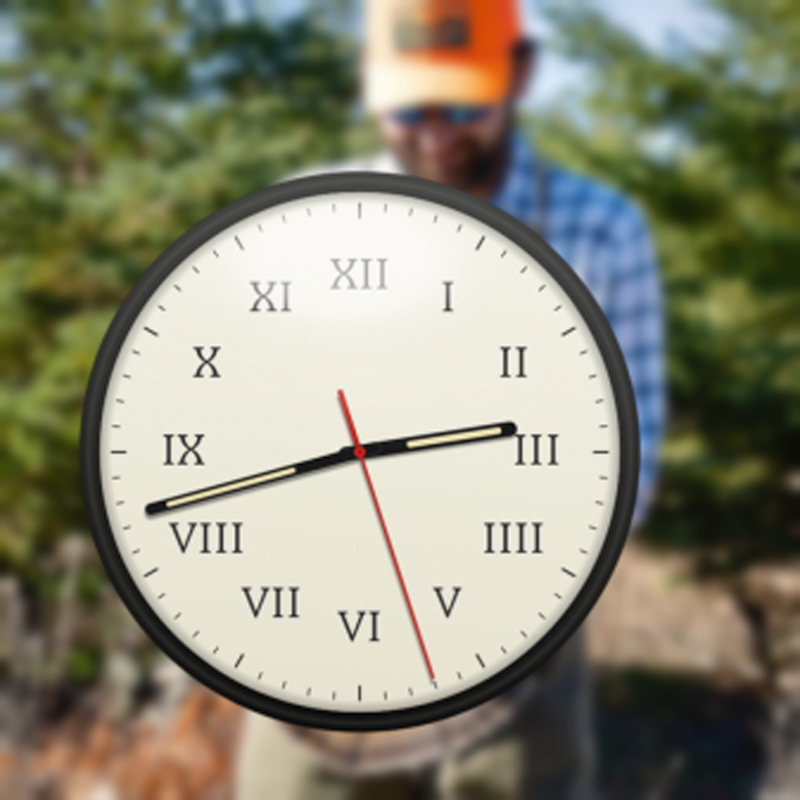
2:42:27
